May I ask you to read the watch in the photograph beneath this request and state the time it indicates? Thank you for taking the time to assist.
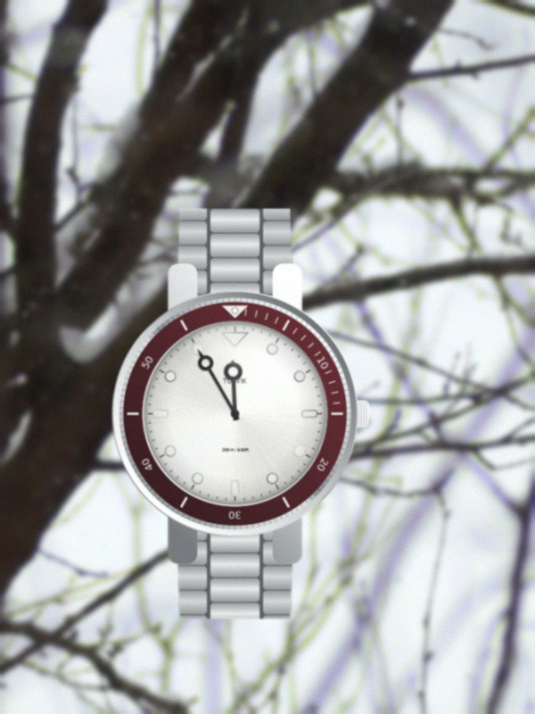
11:55
